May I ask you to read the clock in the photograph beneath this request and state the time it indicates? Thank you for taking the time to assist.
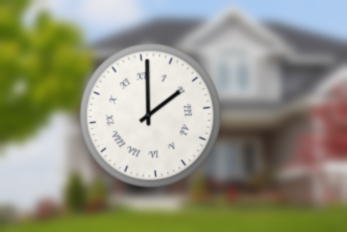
2:01
